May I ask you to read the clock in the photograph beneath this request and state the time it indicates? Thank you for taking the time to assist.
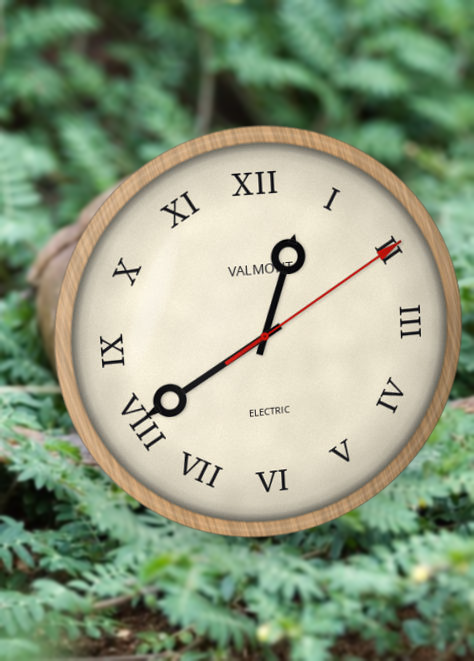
12:40:10
